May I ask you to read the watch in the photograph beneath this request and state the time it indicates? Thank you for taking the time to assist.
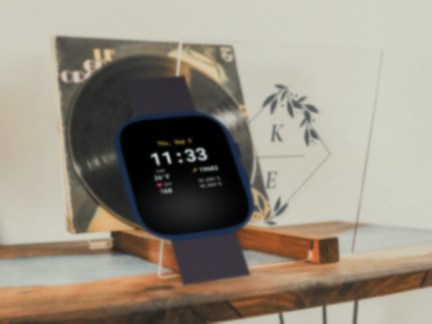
11:33
